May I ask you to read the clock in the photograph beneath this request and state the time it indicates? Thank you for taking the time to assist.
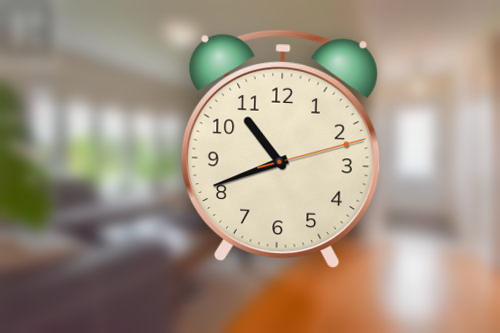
10:41:12
